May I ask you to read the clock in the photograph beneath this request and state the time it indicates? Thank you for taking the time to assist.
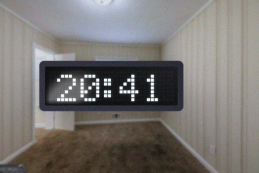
20:41
